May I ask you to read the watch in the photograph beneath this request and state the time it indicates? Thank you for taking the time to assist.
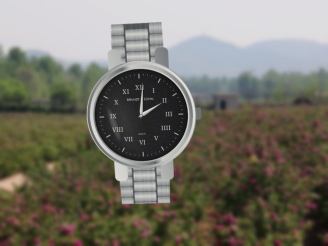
2:01
